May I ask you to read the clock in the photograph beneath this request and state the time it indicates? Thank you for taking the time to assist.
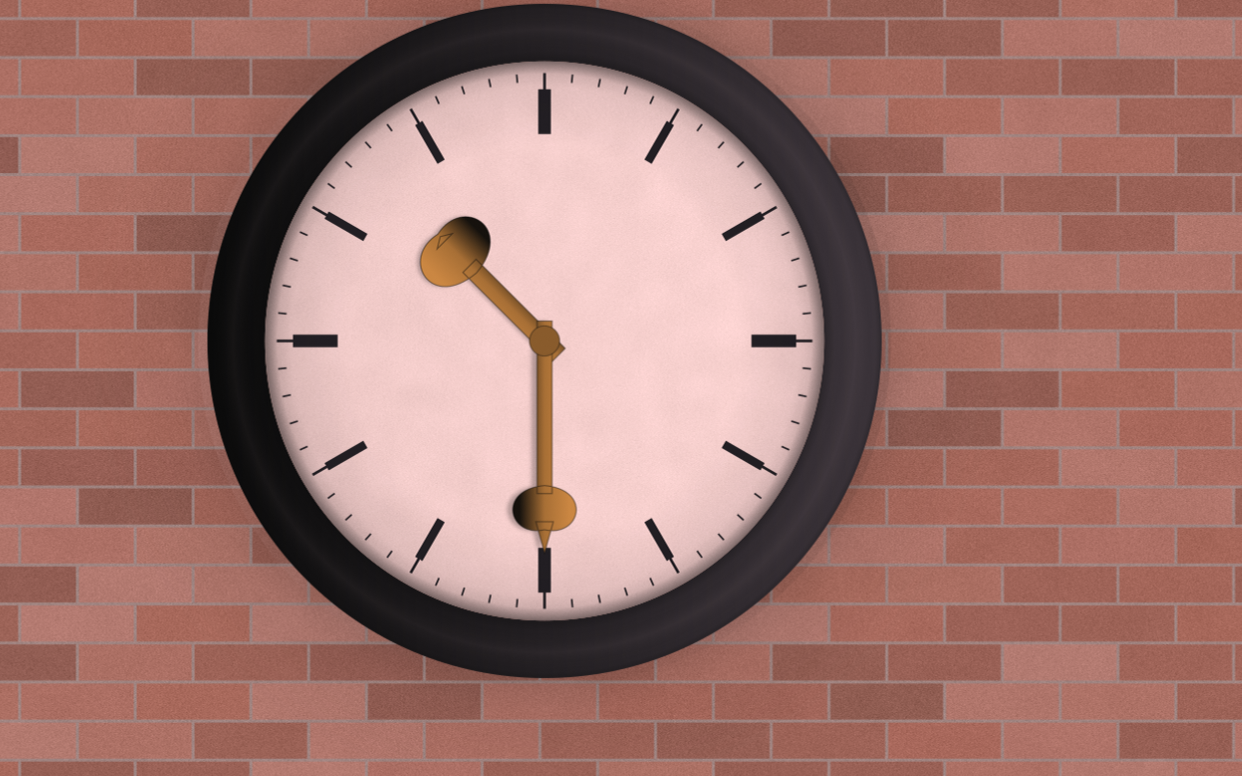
10:30
